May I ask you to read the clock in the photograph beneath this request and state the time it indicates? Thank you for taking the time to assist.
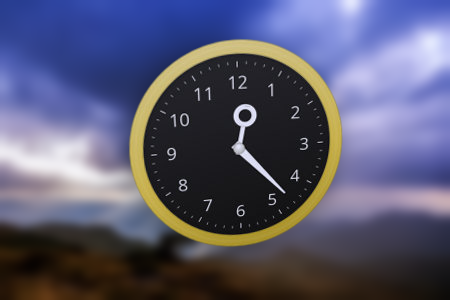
12:23
